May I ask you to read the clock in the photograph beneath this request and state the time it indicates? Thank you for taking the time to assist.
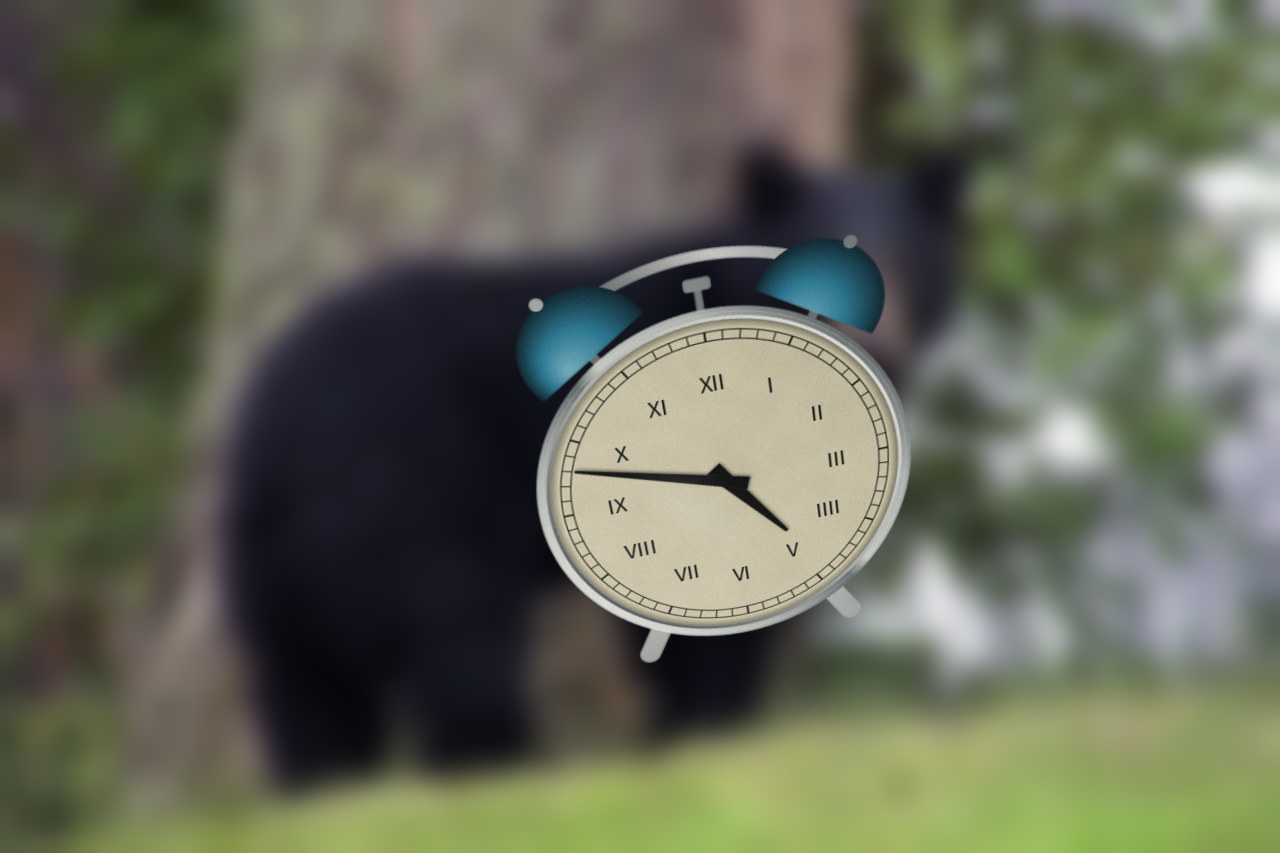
4:48
